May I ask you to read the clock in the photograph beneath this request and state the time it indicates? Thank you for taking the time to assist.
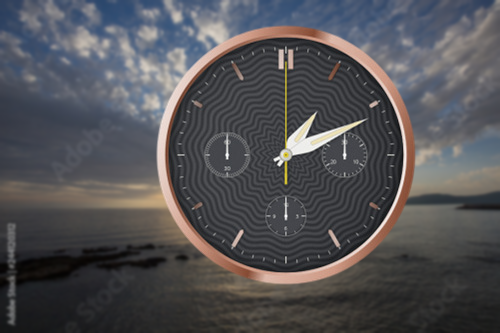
1:11
